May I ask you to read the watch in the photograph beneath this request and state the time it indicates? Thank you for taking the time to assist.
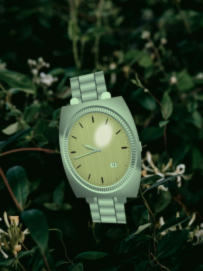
9:43
